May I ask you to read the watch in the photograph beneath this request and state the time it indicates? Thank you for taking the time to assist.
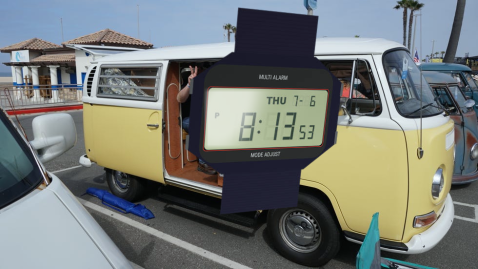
8:13:53
